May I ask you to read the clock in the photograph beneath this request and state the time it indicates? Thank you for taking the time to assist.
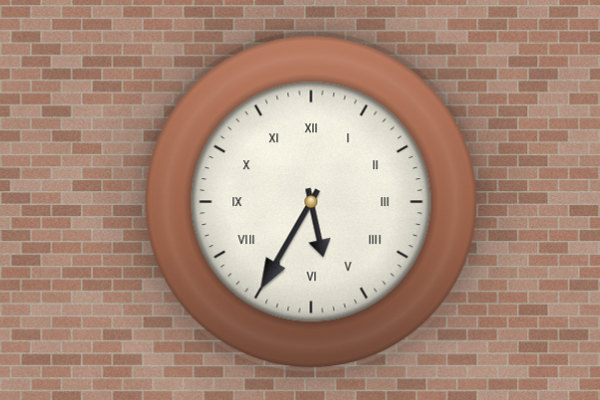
5:35
